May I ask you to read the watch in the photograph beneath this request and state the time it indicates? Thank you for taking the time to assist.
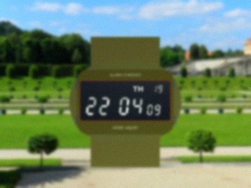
22:04
